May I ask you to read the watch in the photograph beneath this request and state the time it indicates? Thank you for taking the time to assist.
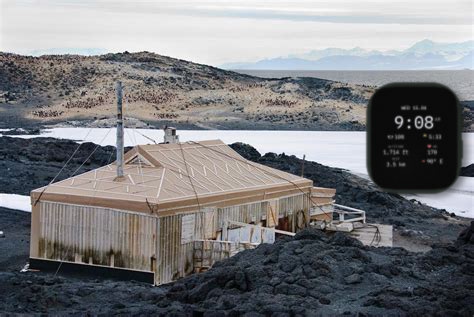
9:08
